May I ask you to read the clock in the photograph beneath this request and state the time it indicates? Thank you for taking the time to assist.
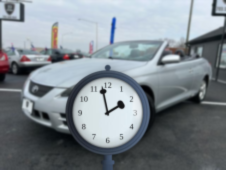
1:58
